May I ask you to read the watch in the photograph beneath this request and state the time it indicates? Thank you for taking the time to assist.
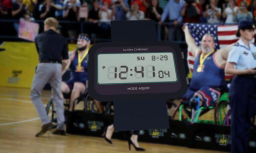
12:41:04
